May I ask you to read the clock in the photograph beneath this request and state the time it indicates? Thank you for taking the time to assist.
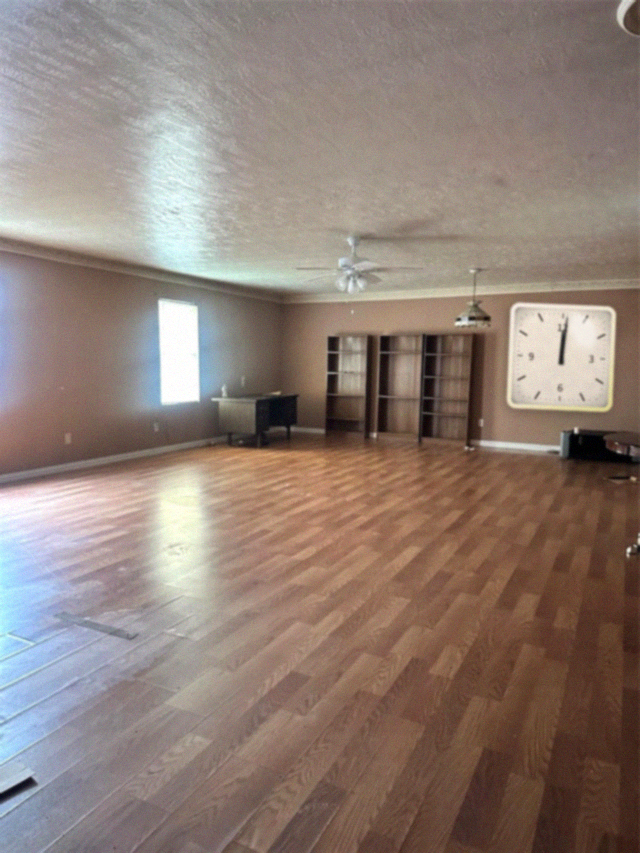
12:01
